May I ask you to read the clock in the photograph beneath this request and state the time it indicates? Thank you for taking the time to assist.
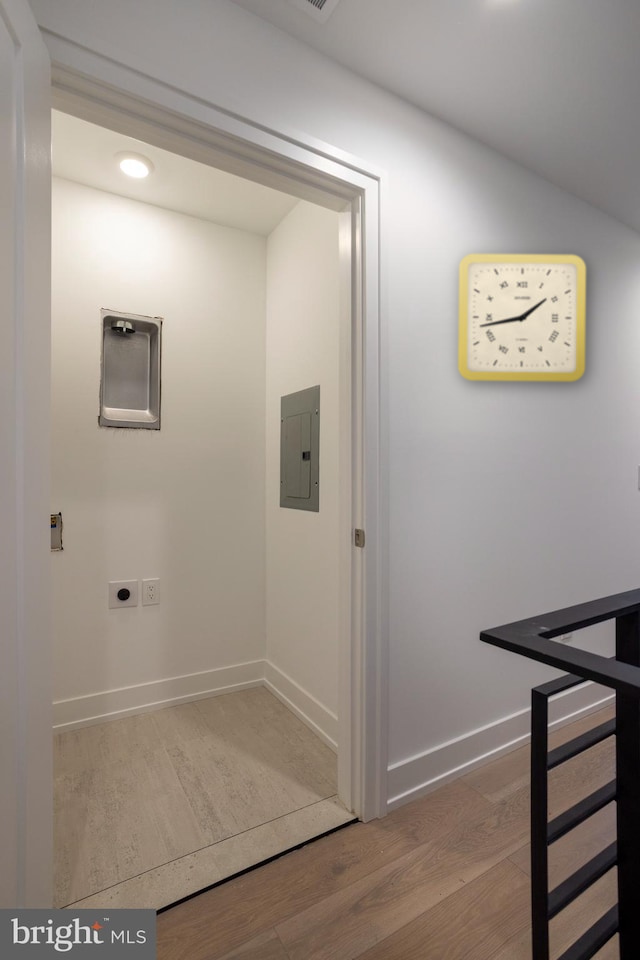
1:43
